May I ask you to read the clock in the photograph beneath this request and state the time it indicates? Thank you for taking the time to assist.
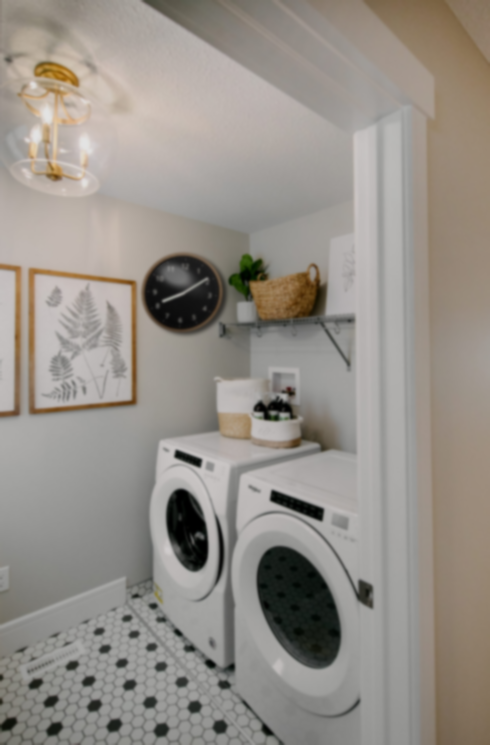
8:09
